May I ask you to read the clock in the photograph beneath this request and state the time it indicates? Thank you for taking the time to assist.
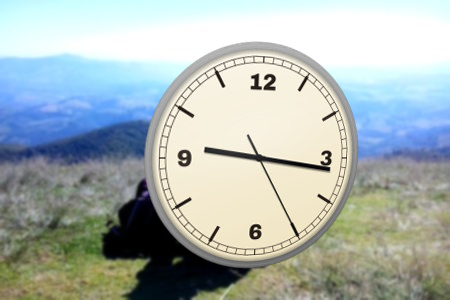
9:16:25
